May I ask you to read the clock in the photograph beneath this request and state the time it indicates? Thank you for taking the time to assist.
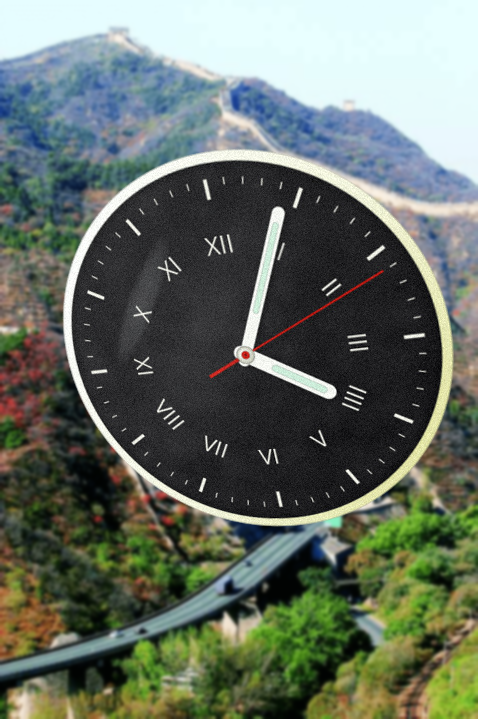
4:04:11
